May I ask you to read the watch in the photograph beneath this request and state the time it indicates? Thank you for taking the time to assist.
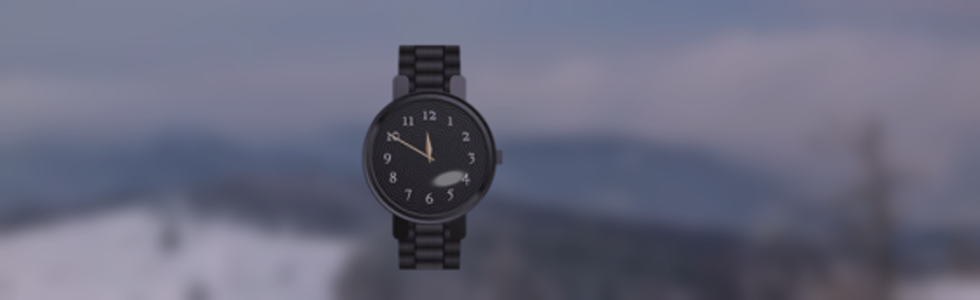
11:50
